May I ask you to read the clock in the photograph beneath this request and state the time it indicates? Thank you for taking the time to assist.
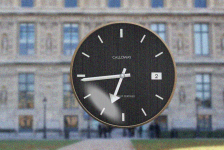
6:44
